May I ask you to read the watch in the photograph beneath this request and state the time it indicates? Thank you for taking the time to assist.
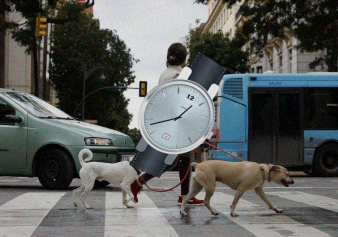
12:38
